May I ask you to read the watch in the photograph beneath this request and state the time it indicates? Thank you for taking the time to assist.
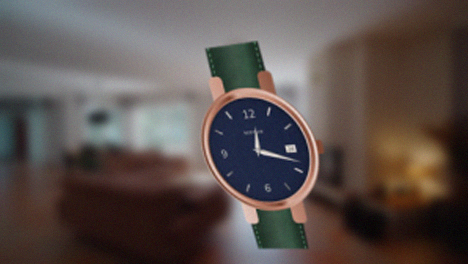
12:18
